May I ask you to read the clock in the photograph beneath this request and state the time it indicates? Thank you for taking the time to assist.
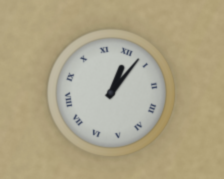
12:03
